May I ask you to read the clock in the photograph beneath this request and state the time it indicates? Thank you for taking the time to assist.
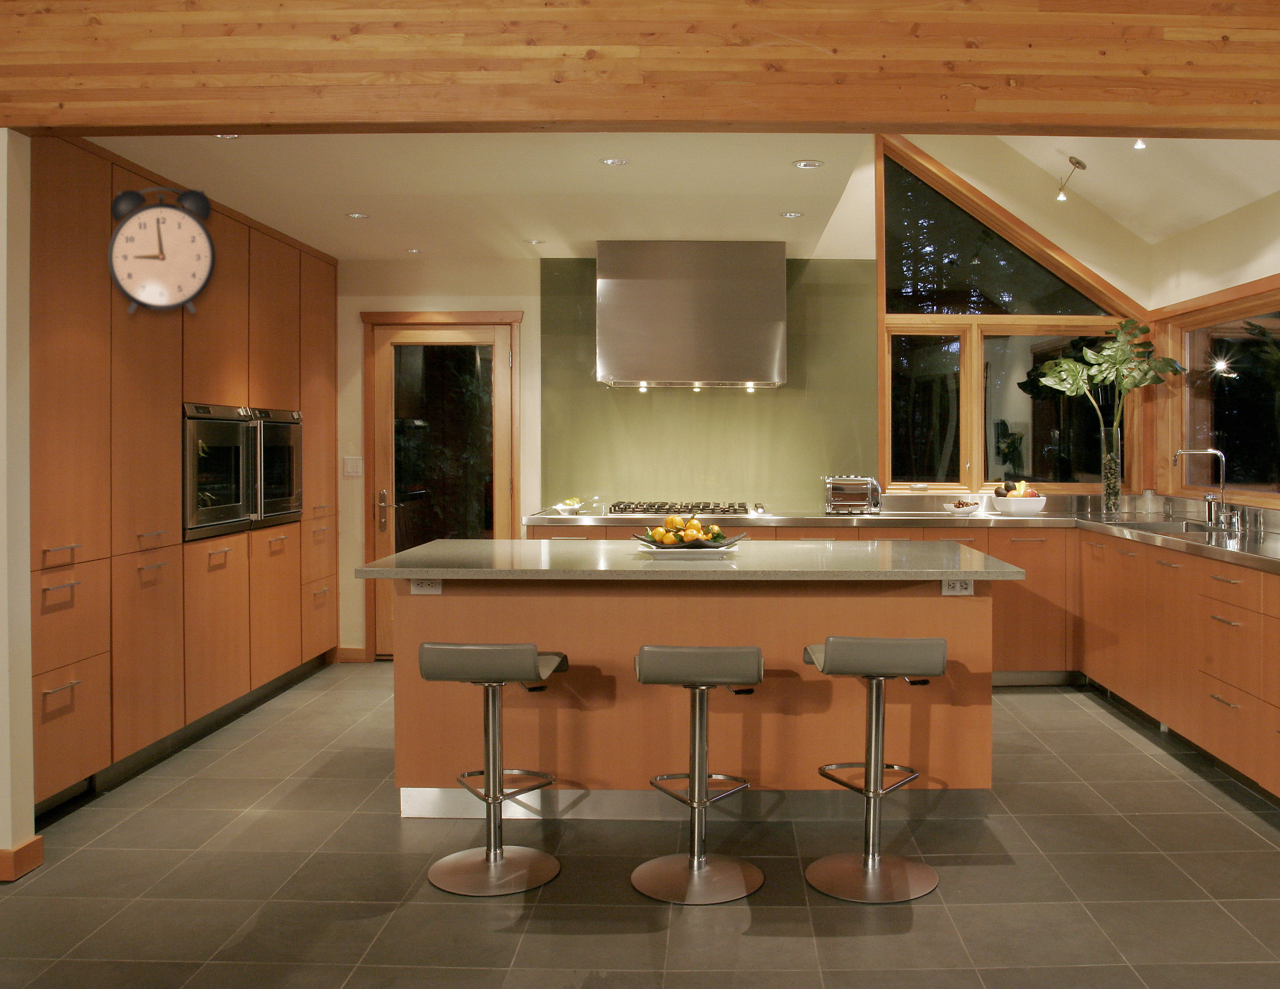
8:59
